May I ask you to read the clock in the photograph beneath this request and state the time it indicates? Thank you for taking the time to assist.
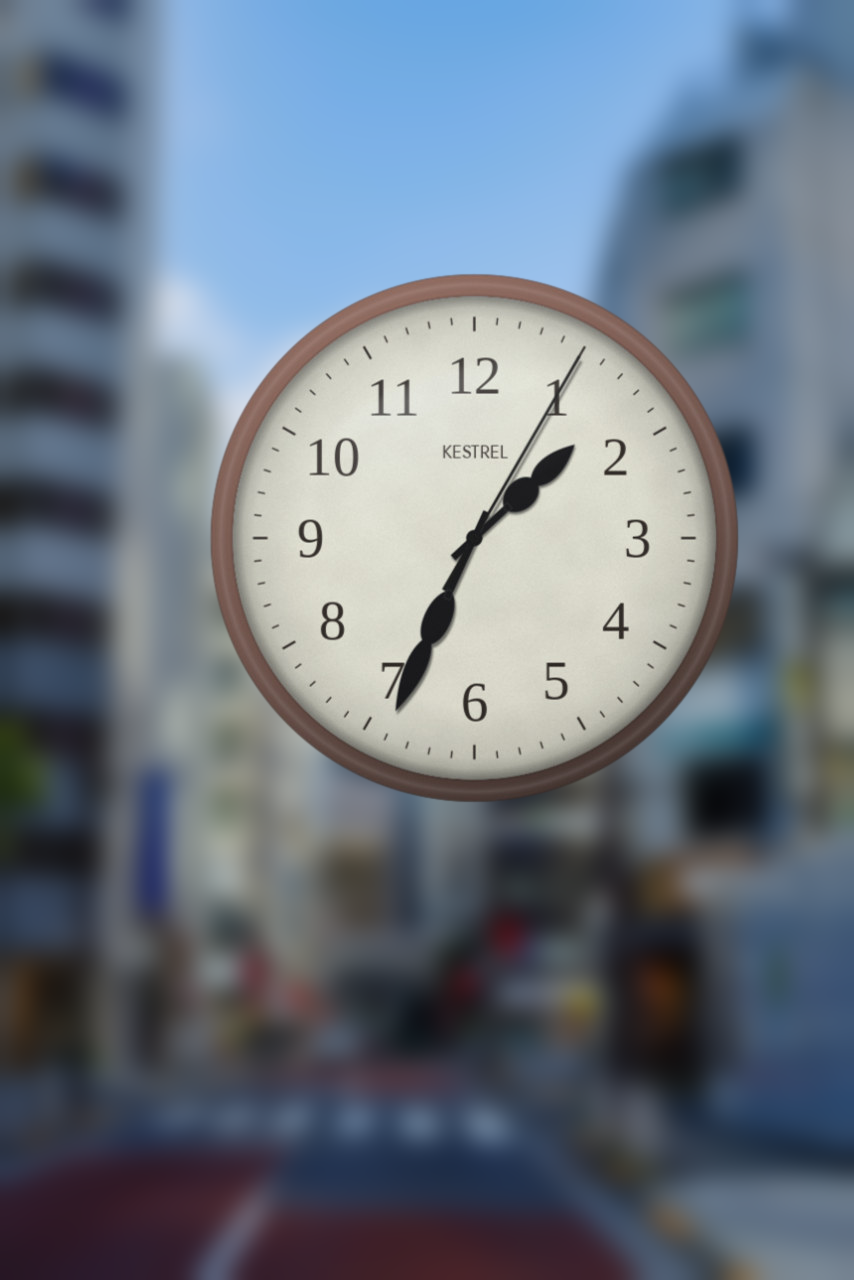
1:34:05
